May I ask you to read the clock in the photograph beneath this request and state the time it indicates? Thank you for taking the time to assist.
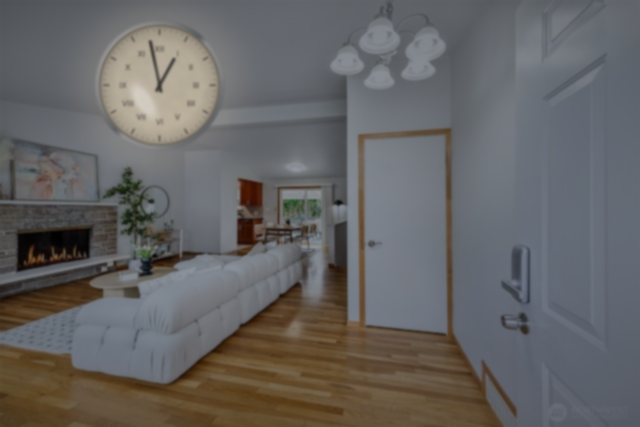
12:58
